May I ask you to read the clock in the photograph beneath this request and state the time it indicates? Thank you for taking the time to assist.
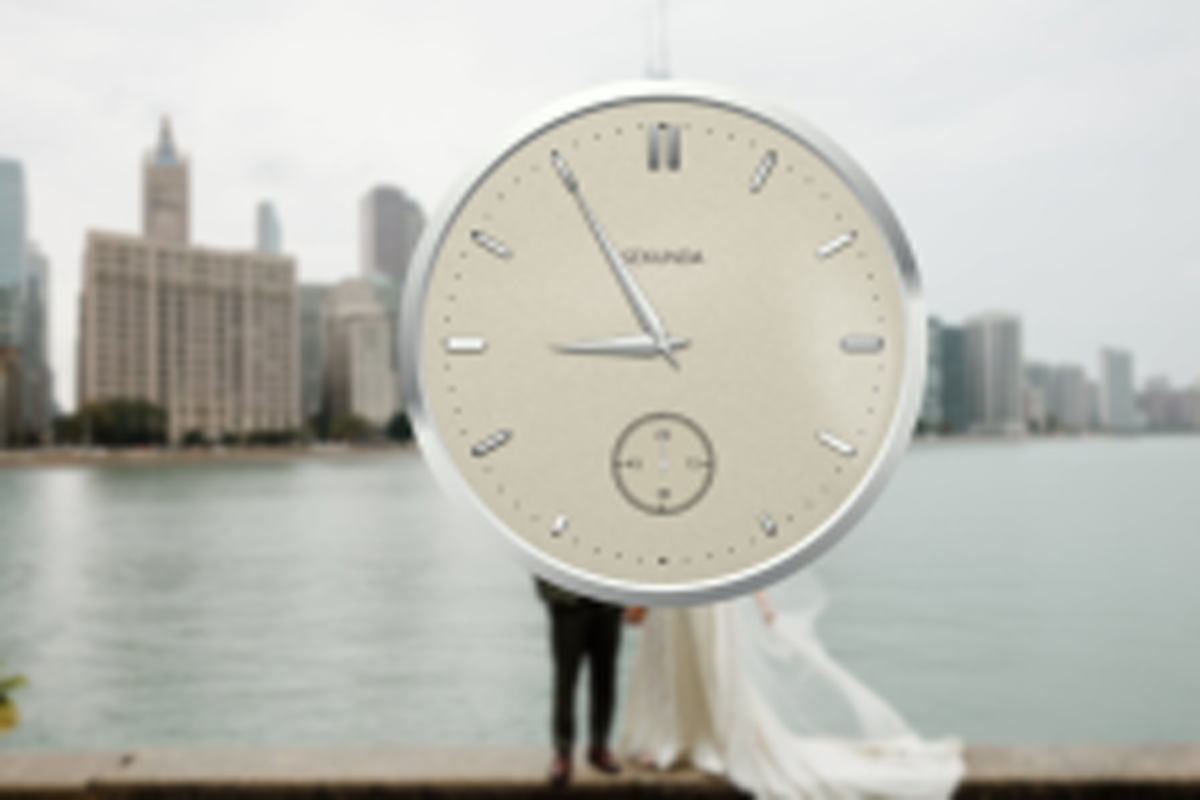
8:55
